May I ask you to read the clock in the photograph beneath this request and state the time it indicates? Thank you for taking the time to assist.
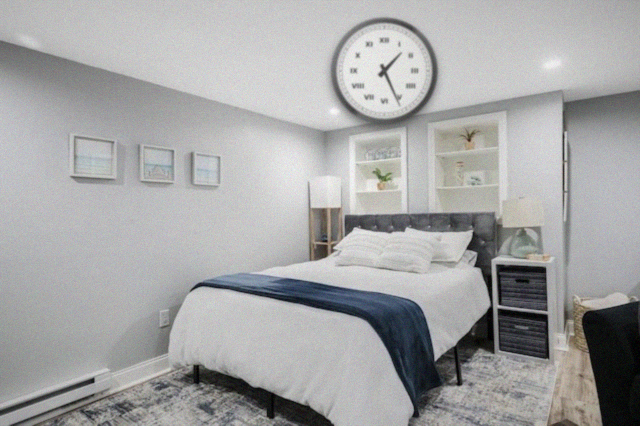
1:26
